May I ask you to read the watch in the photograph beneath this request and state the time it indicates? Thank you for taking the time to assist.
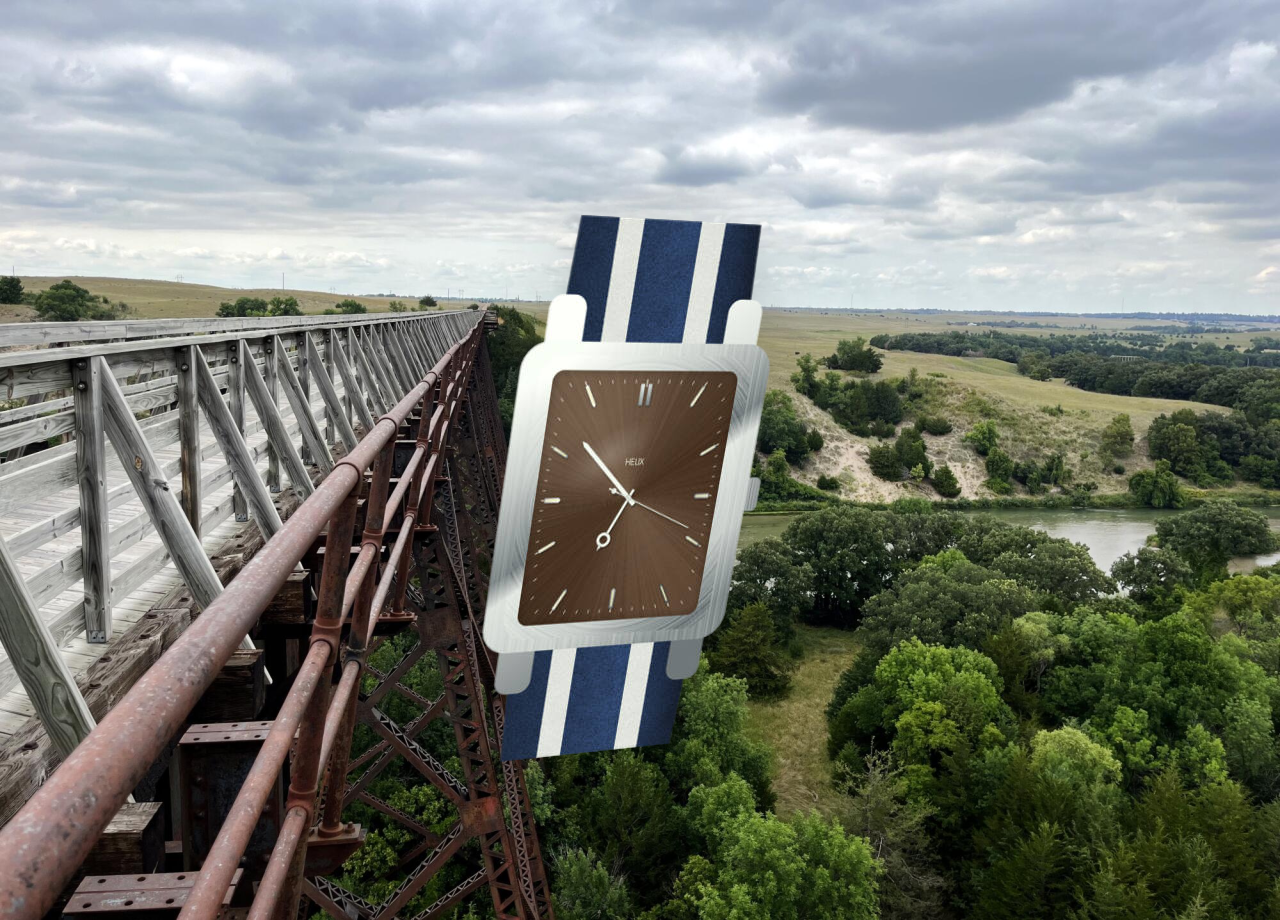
6:52:19
